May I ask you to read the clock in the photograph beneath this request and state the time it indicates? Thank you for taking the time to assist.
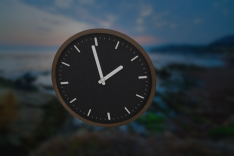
1:59
